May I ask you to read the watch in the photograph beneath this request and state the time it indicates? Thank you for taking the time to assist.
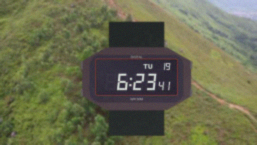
6:23
